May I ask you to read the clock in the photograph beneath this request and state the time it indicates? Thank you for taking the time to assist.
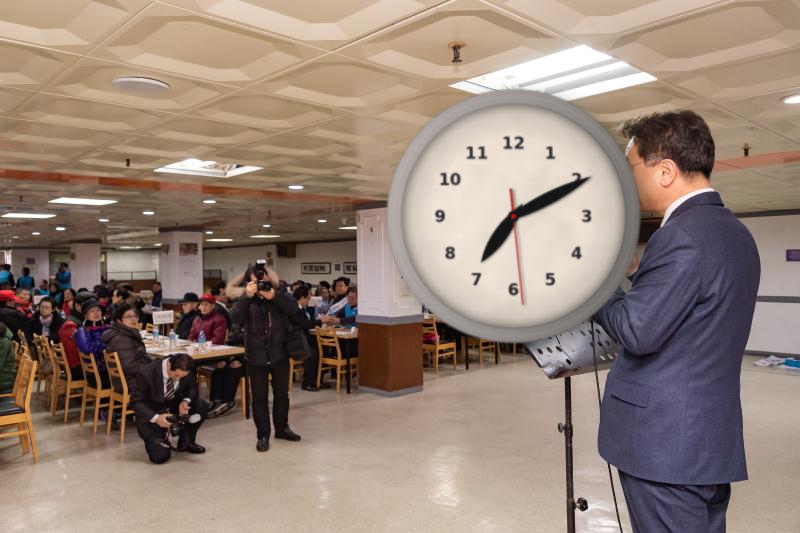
7:10:29
